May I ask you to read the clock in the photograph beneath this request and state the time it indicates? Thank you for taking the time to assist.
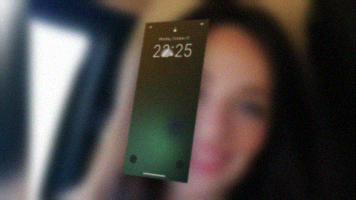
22:25
